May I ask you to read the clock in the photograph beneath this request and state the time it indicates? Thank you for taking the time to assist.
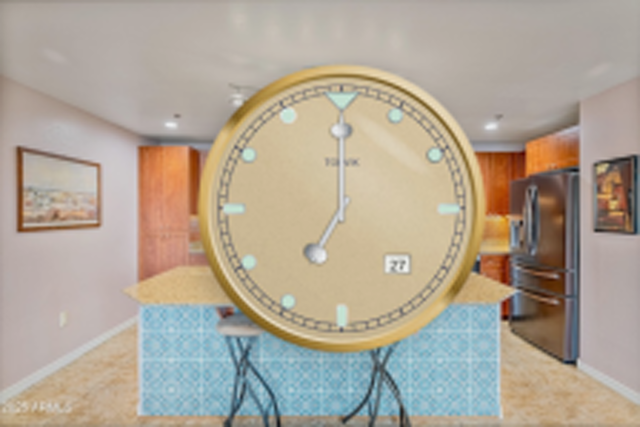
7:00
